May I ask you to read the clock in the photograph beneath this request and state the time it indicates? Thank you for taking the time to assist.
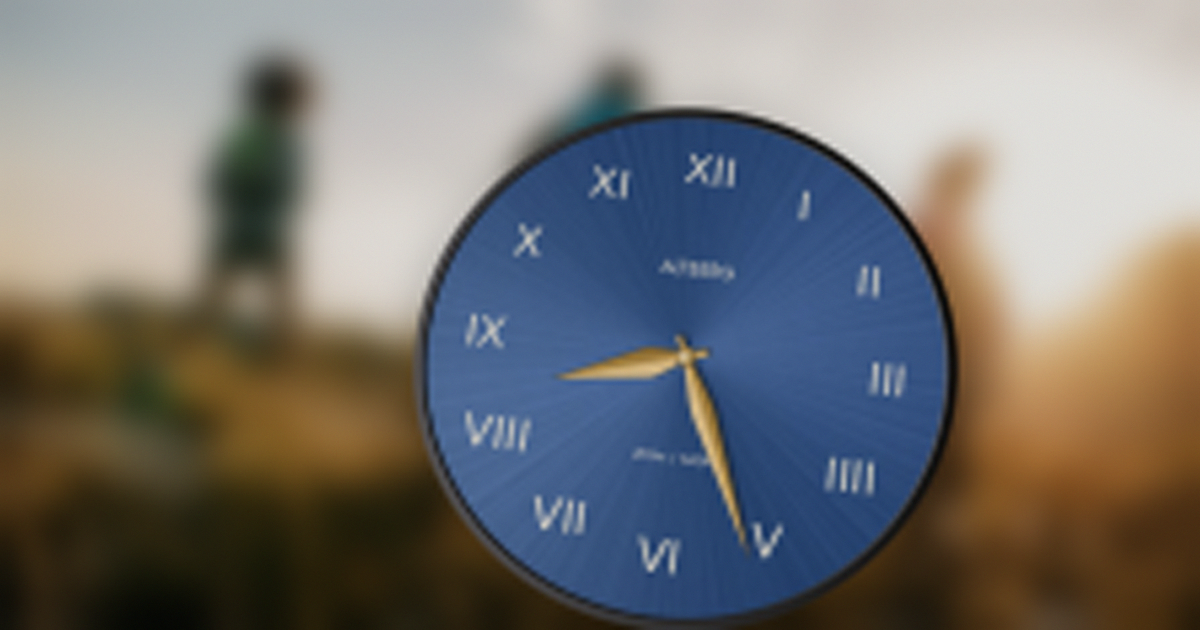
8:26
